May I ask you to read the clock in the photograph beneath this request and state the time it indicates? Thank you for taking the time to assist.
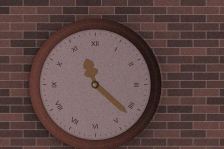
11:22
